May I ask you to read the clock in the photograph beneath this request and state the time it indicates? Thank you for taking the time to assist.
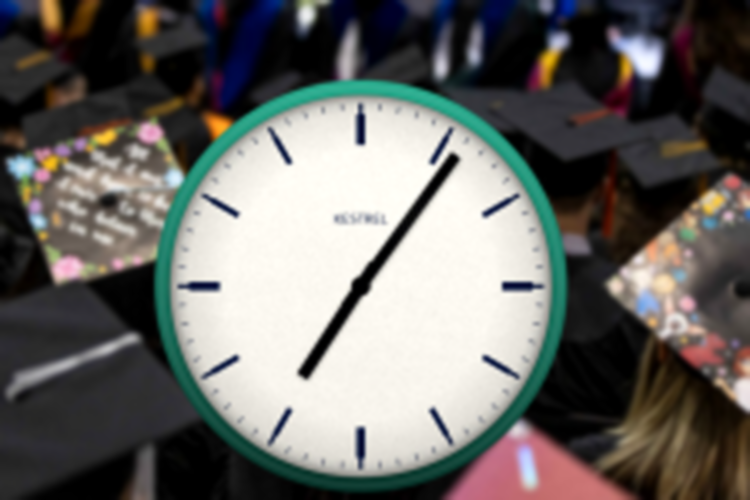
7:06
